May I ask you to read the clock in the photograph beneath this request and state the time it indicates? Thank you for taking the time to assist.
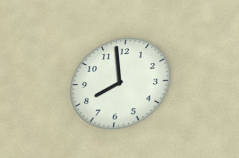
7:58
